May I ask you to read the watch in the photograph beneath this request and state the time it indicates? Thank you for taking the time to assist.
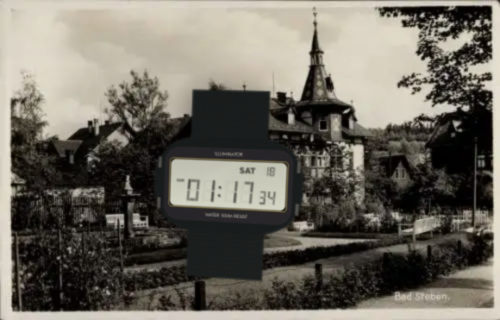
1:17:34
